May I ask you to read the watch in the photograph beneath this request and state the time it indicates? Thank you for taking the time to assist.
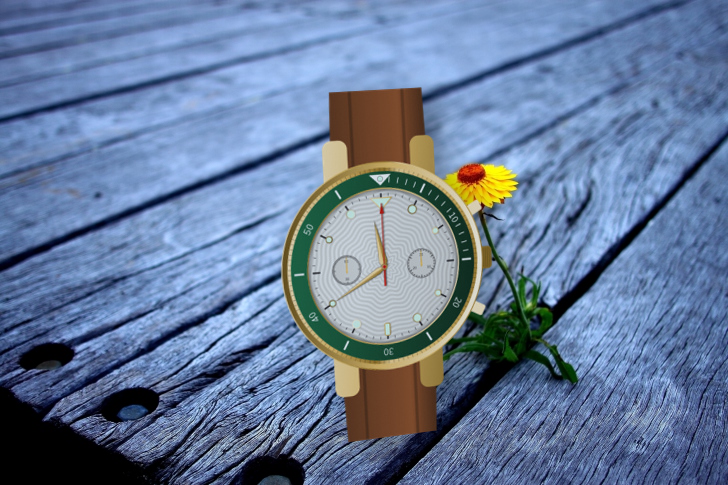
11:40
